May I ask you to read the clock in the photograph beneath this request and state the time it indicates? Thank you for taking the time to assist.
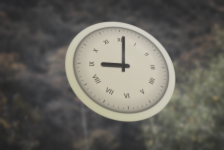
9:01
